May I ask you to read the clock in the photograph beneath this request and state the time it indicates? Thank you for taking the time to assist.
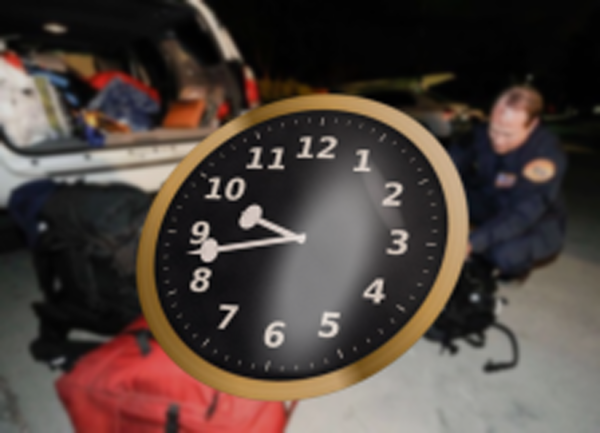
9:43
